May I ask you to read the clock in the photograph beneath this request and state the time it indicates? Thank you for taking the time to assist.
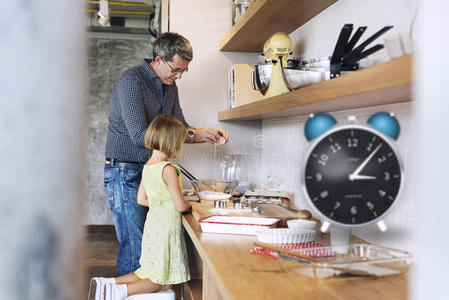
3:07
